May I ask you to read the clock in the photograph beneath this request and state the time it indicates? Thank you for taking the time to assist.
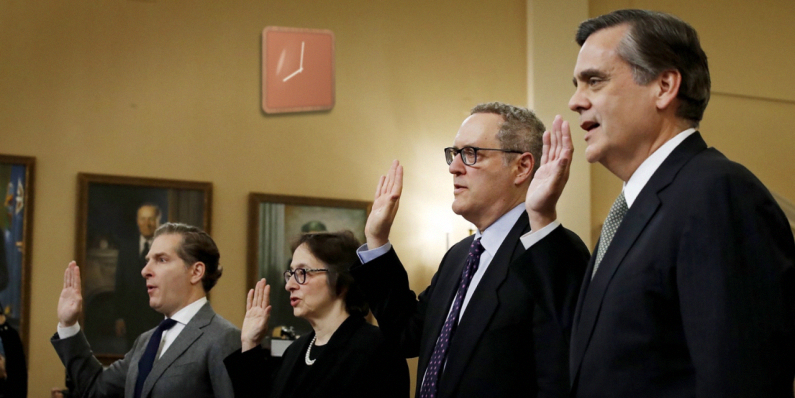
8:01
